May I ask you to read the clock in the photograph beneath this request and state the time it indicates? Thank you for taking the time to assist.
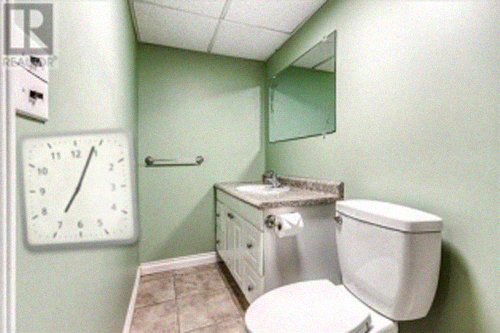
7:04
